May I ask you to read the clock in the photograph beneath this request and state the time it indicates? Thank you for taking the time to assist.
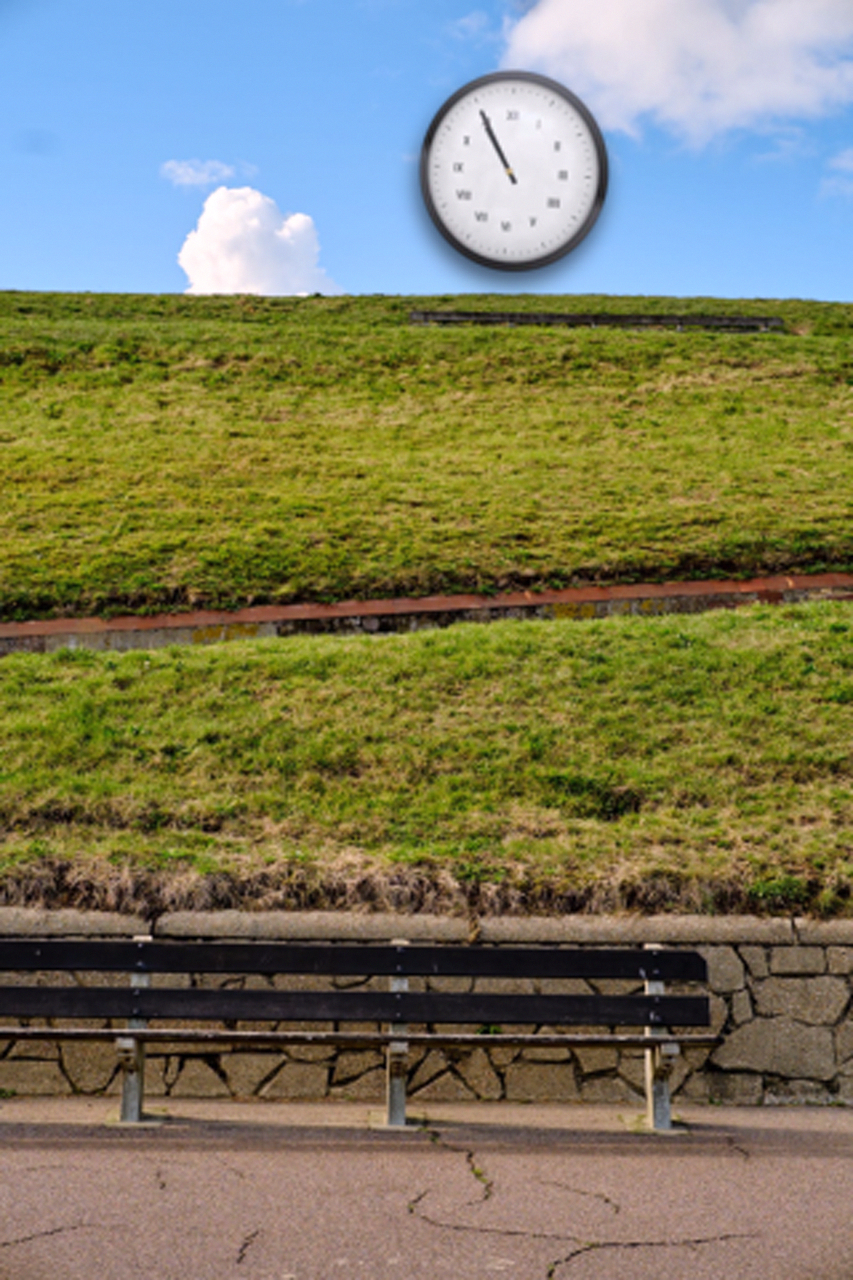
10:55
